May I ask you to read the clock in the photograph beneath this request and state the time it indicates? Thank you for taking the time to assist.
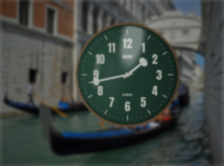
1:43
